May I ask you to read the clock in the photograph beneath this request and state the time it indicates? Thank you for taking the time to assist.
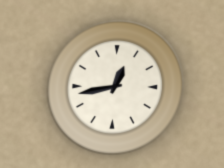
12:43
